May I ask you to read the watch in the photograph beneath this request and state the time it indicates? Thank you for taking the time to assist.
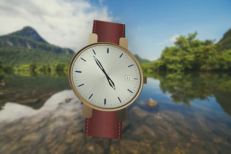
4:54
